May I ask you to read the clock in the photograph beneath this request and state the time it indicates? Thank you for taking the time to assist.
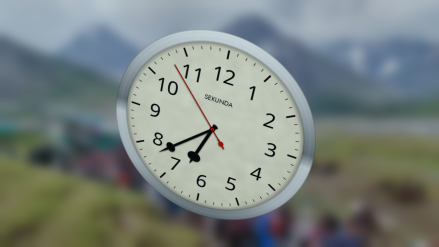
6:37:53
